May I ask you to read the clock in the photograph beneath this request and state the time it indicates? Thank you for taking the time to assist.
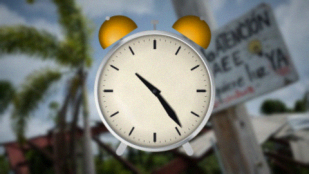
10:24
